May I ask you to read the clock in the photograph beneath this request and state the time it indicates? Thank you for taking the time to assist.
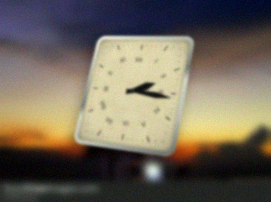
2:16
